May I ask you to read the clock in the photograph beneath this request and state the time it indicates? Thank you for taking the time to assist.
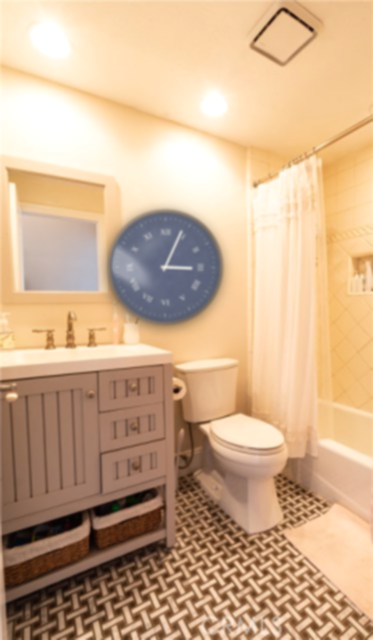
3:04
